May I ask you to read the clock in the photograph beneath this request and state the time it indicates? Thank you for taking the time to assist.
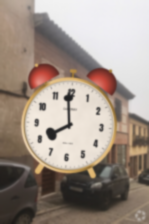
7:59
